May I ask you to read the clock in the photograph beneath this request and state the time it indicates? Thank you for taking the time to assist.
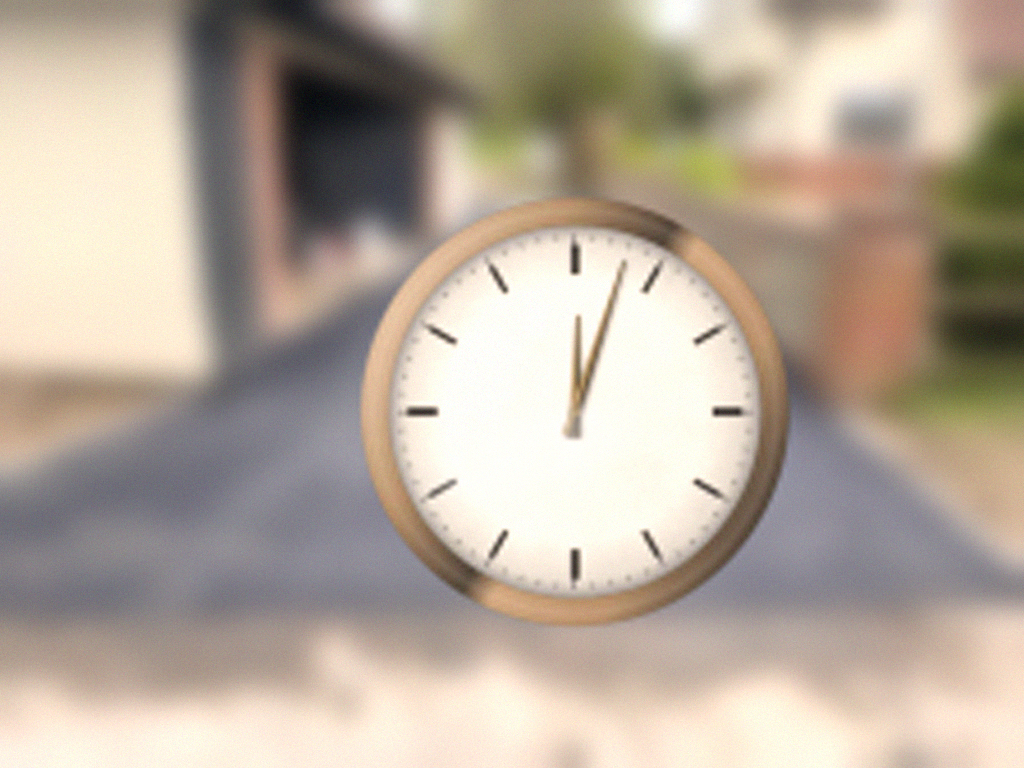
12:03
